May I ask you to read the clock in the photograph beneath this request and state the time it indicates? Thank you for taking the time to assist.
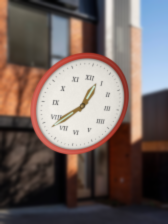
12:38
